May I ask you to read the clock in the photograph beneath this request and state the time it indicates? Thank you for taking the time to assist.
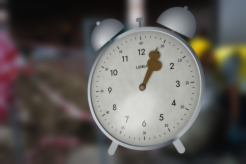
1:04
